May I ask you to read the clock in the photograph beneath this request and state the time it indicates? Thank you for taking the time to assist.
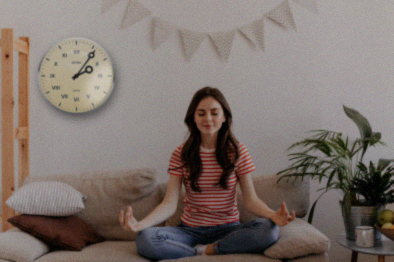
2:06
